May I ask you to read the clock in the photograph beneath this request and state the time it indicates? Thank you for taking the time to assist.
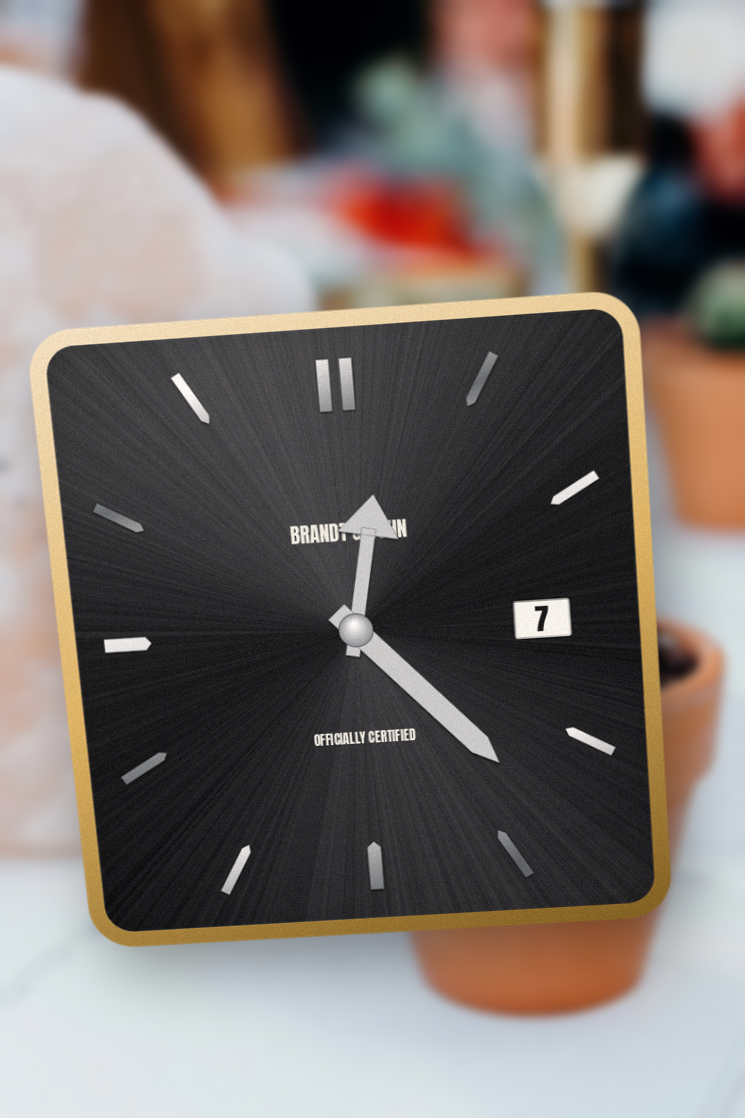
12:23
